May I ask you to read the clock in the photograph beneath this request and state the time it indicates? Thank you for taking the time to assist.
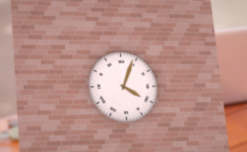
4:04
